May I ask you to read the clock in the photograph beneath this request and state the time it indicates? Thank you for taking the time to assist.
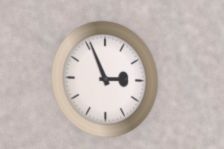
2:56
